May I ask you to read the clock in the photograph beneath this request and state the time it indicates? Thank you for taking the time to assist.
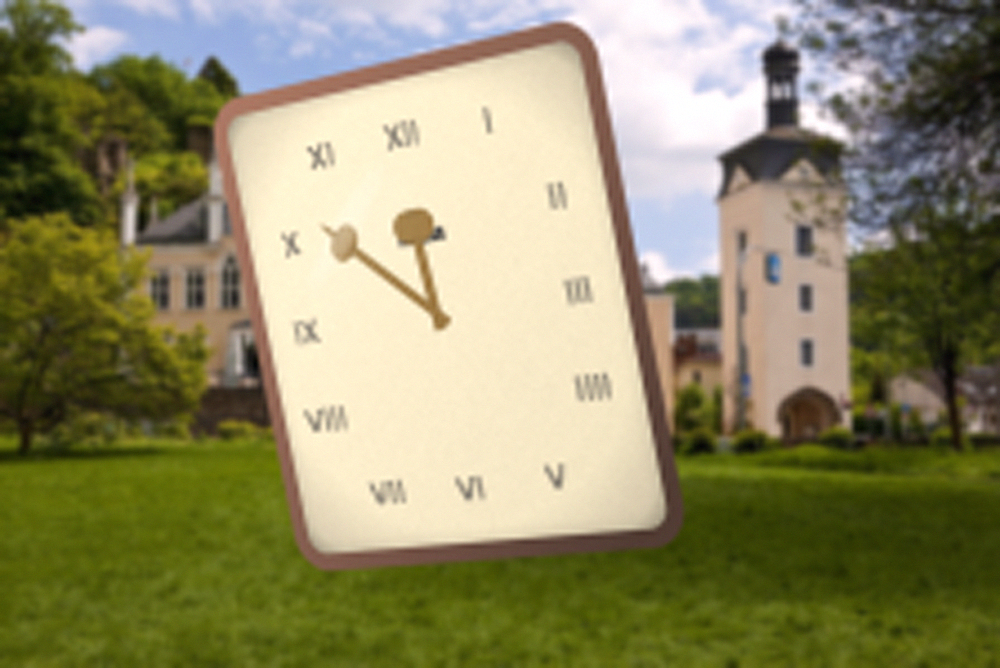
11:52
